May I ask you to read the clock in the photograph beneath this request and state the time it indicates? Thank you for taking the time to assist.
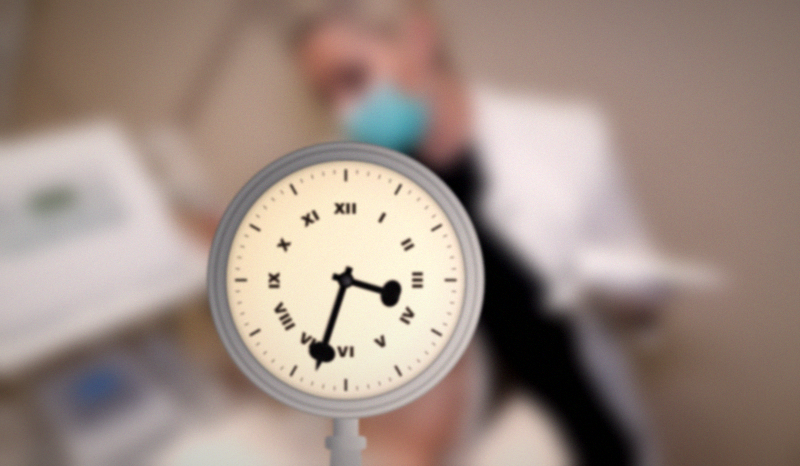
3:33
